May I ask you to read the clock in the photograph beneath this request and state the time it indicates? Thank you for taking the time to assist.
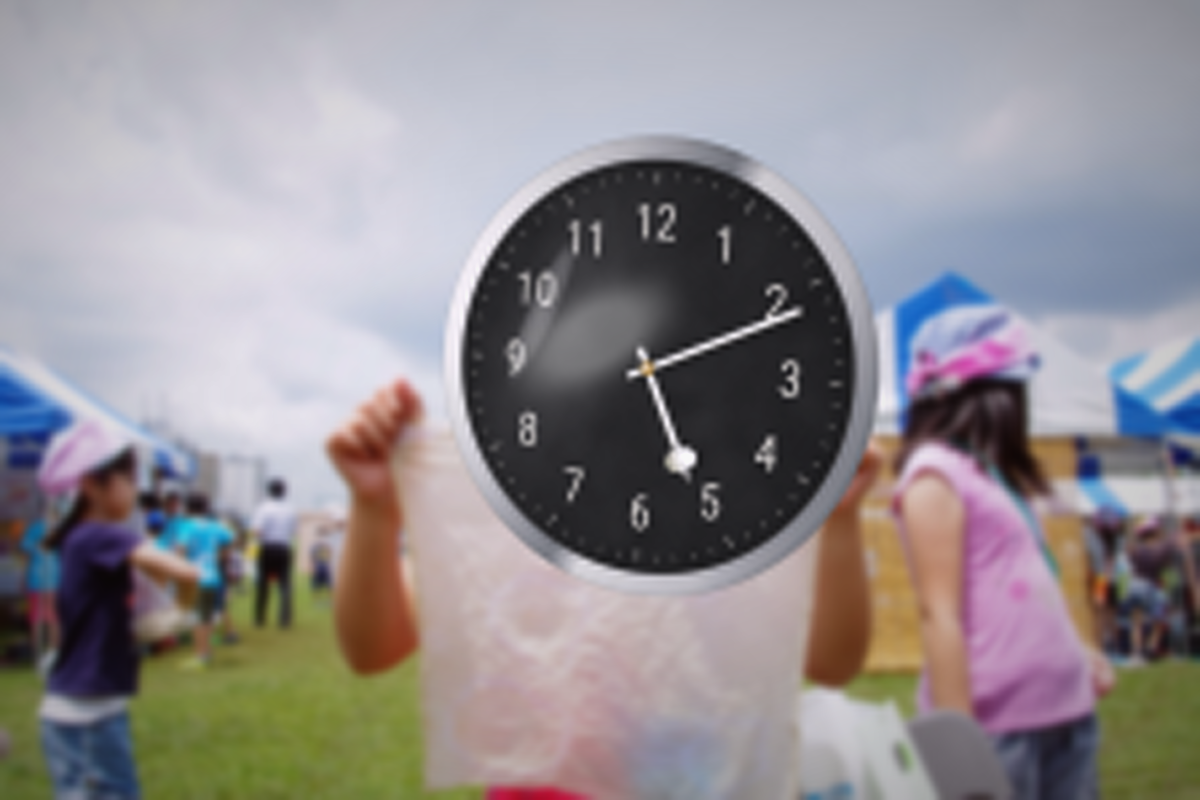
5:11
